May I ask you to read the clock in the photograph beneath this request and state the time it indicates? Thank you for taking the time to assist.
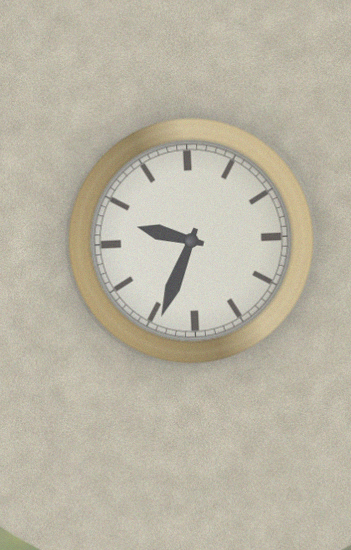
9:34
